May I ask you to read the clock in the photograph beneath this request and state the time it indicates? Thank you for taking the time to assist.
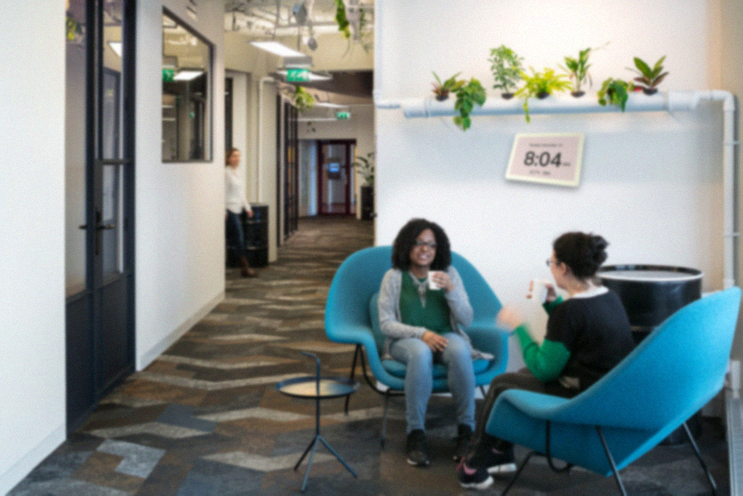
8:04
